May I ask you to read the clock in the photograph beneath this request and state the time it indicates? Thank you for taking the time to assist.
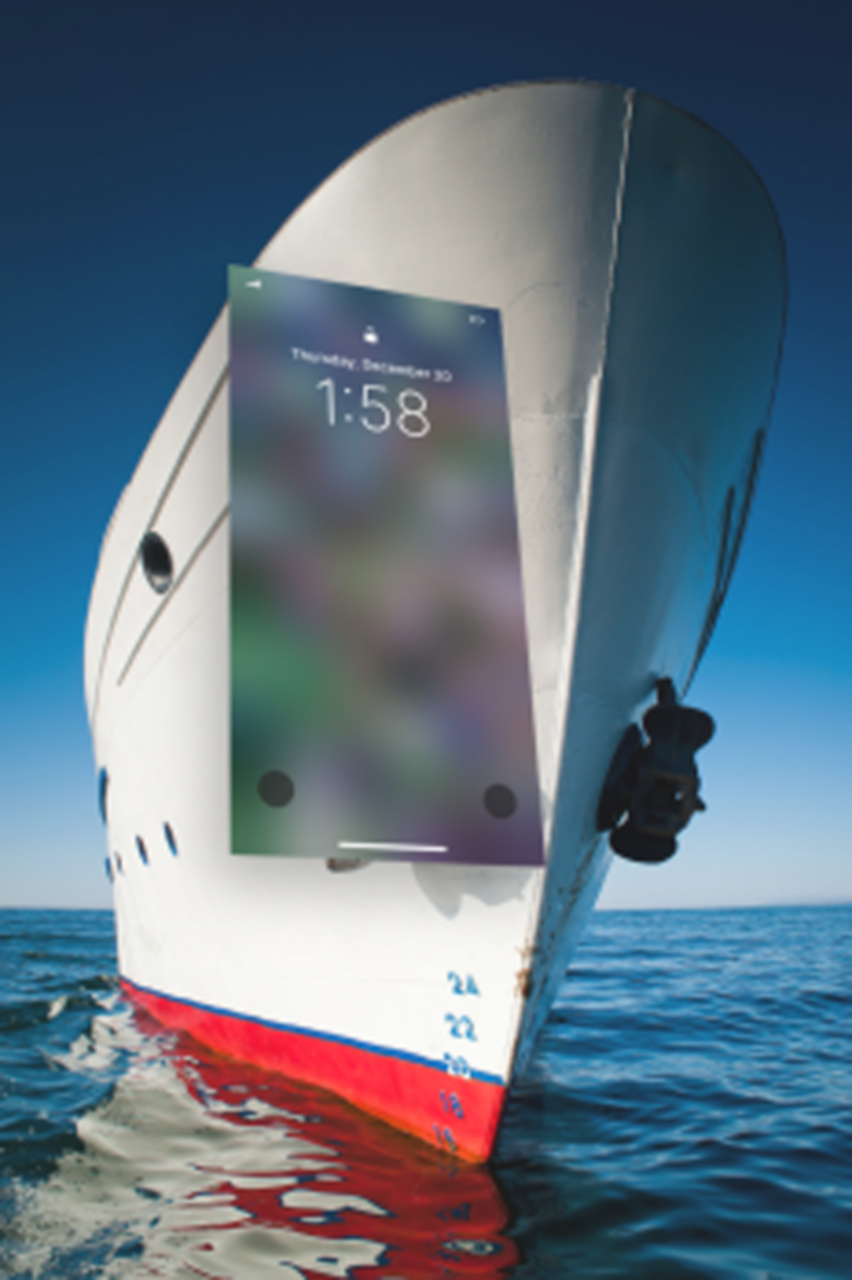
1:58
